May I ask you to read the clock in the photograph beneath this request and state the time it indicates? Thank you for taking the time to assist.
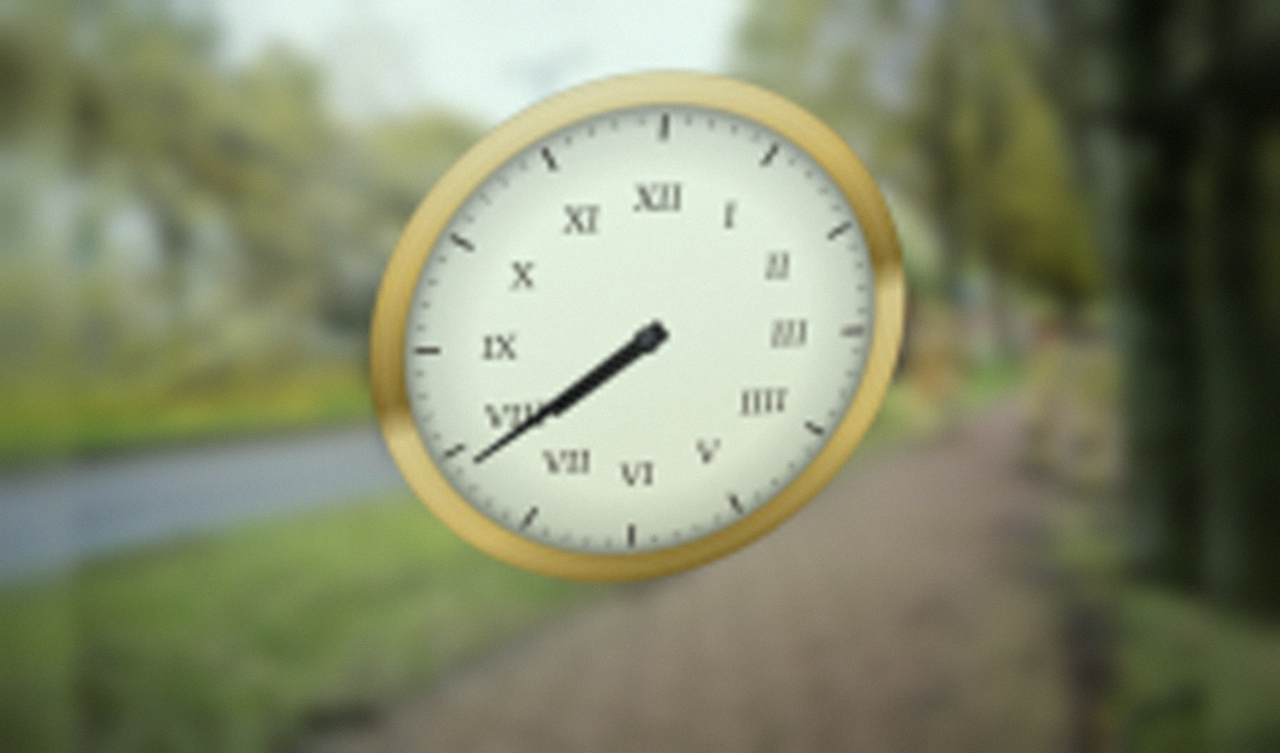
7:39
